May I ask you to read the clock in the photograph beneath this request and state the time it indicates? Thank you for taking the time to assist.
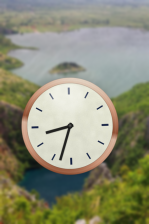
8:33
